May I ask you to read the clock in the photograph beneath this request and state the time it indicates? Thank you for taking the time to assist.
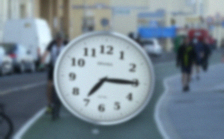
7:15
